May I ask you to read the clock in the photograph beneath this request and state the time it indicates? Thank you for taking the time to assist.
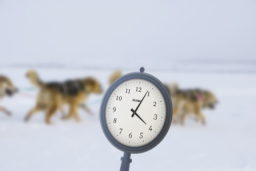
4:04
